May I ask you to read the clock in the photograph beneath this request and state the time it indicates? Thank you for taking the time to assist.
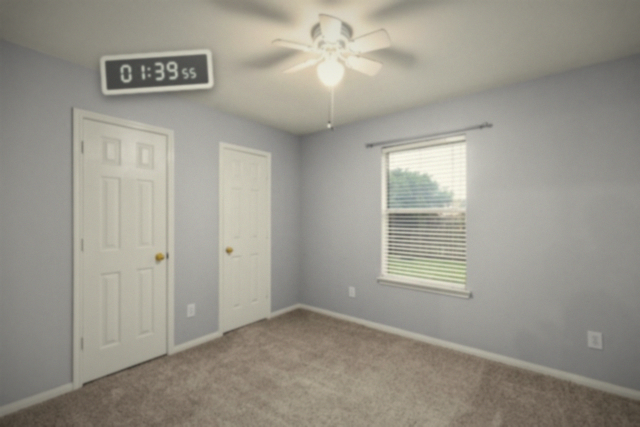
1:39
